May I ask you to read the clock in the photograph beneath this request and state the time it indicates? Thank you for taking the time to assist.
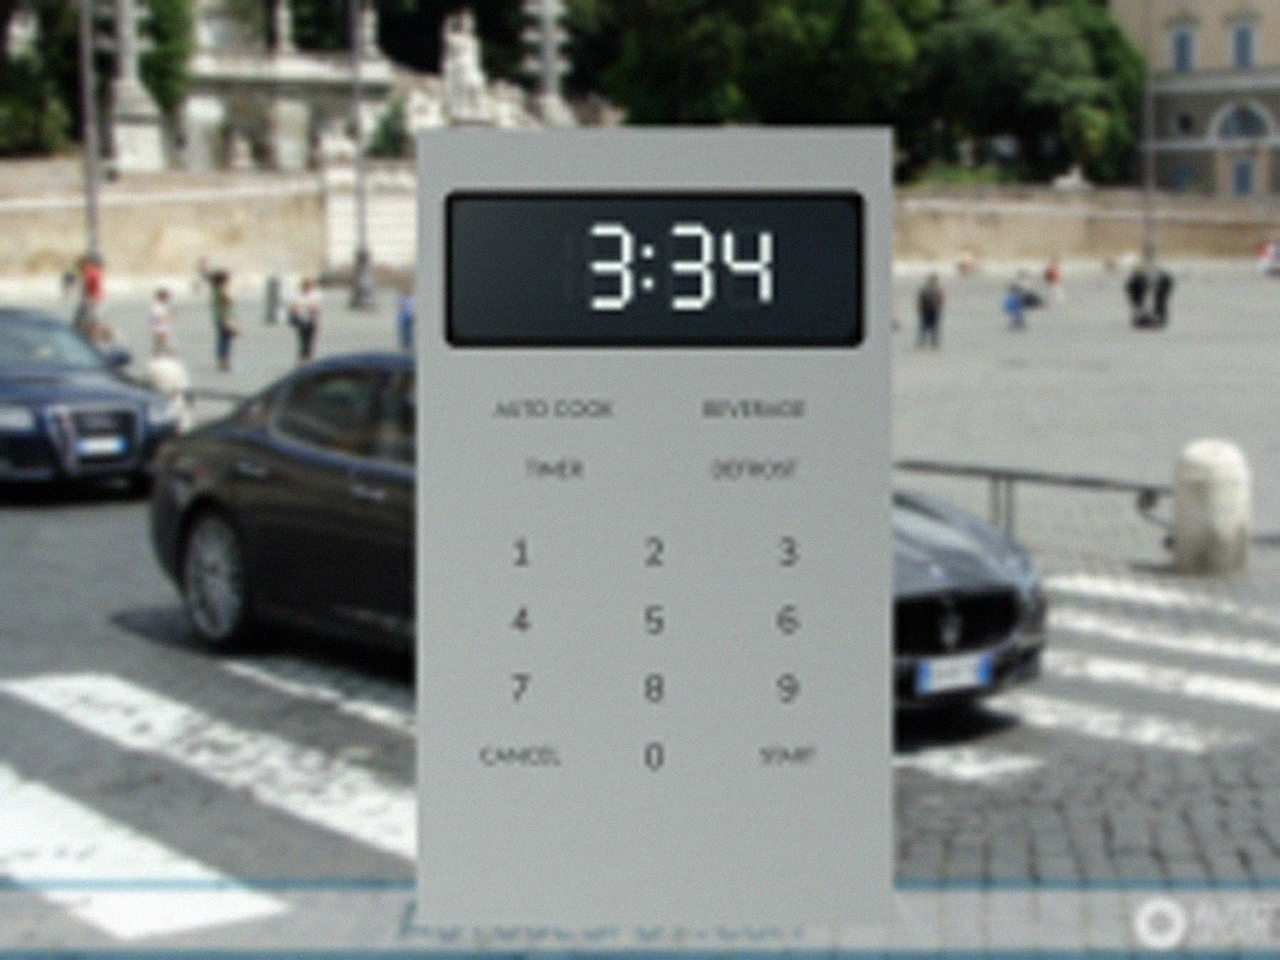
3:34
